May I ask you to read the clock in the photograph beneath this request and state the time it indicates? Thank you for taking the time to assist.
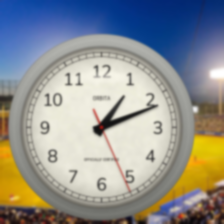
1:11:26
